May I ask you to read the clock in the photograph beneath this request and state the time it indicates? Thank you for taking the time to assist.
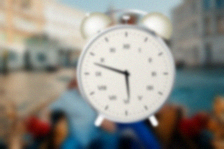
5:48
